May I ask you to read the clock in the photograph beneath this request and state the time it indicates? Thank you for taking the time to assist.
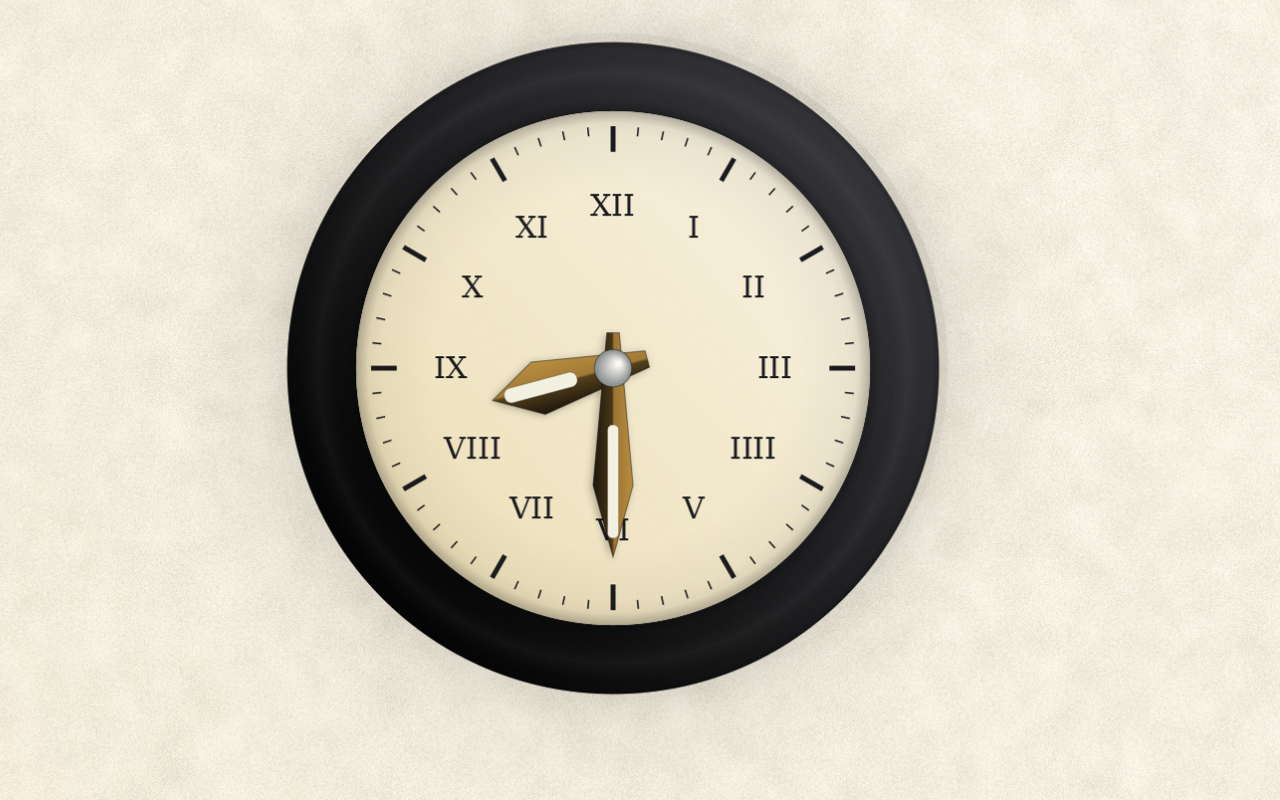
8:30
